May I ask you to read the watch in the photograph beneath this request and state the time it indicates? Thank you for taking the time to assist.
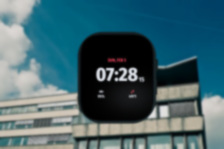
7:28
